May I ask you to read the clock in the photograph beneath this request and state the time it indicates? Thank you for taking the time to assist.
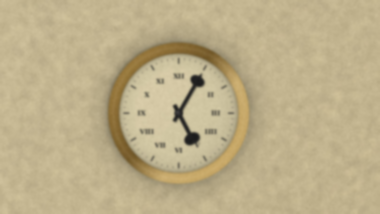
5:05
